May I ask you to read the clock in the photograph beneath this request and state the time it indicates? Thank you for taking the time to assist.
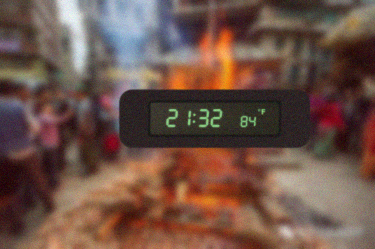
21:32
